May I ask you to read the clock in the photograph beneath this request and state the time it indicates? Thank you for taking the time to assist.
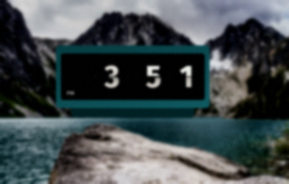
3:51
